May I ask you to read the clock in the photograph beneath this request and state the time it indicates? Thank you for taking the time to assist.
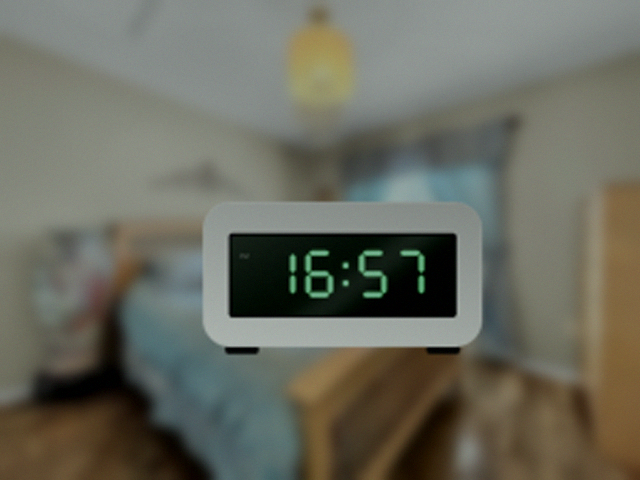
16:57
